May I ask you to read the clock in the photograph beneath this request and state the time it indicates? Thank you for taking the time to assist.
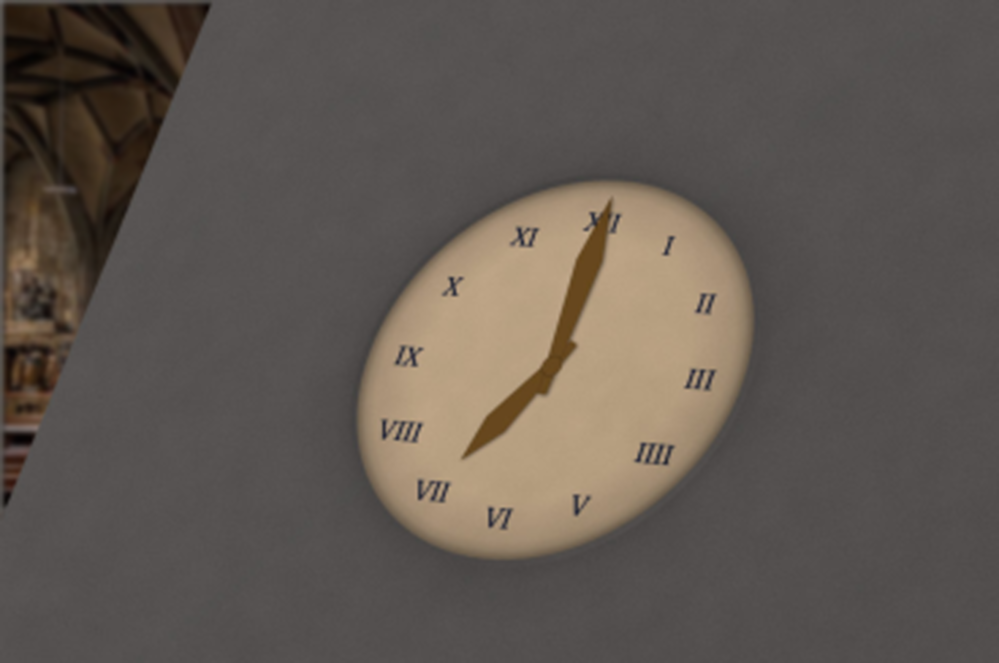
7:00
